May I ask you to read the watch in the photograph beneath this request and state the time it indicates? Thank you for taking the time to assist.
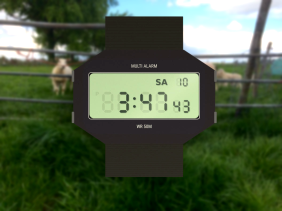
3:47:43
